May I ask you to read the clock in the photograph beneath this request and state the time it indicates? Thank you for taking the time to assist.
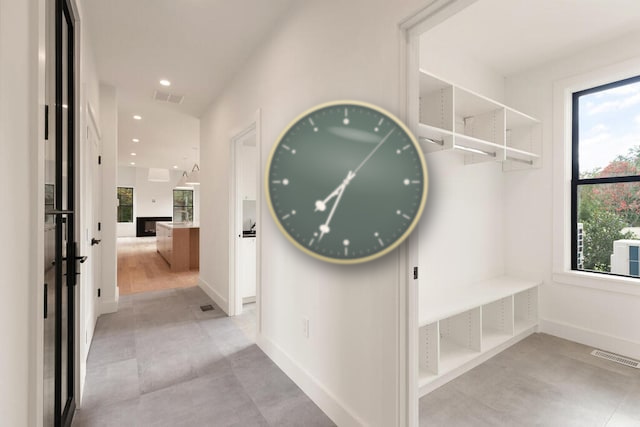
7:34:07
